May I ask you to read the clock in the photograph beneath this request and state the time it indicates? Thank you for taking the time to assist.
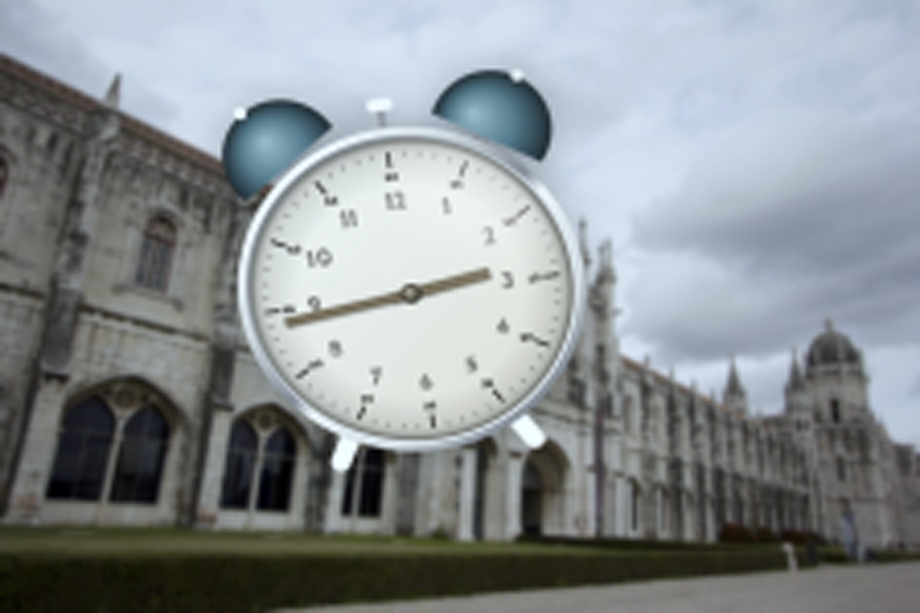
2:44
